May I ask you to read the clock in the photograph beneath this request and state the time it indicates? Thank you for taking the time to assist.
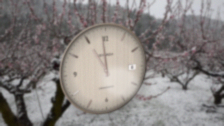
10:59
